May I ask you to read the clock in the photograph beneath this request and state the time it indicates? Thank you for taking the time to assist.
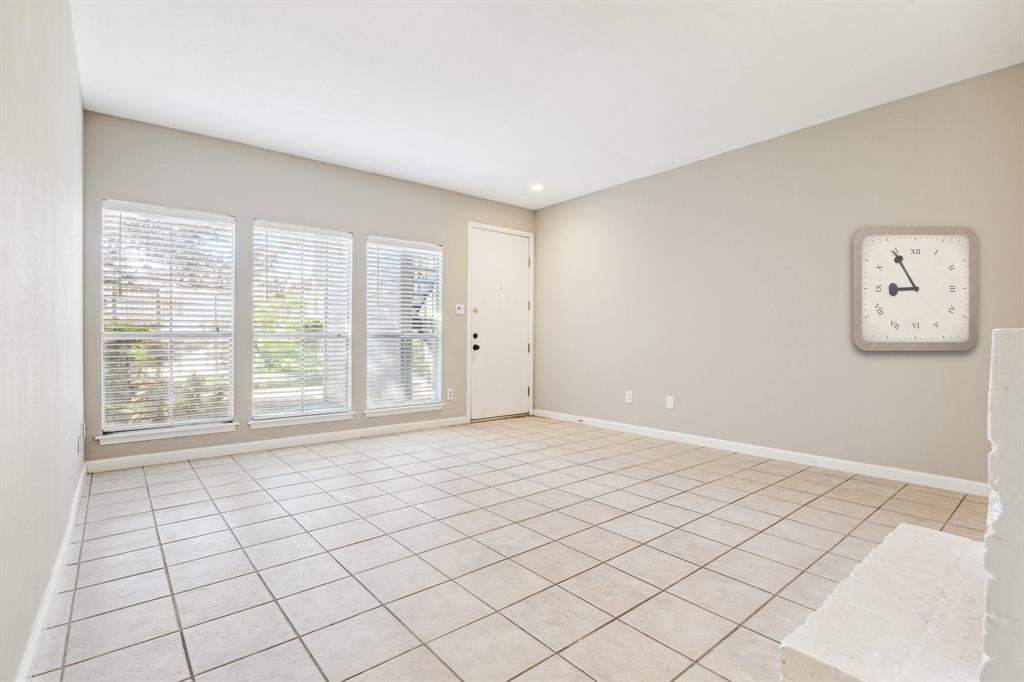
8:55
